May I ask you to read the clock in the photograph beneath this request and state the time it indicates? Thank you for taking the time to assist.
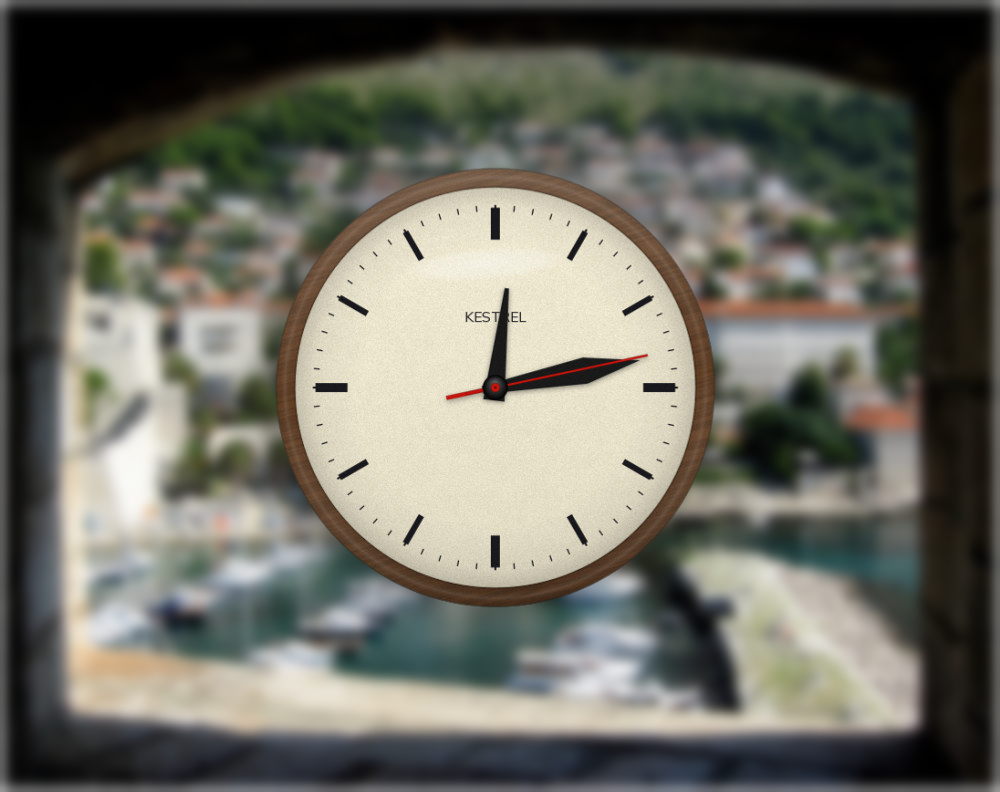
12:13:13
